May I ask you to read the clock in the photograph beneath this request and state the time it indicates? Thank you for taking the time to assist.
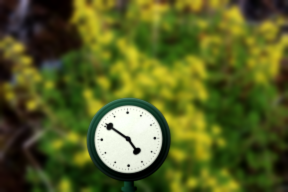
4:51
